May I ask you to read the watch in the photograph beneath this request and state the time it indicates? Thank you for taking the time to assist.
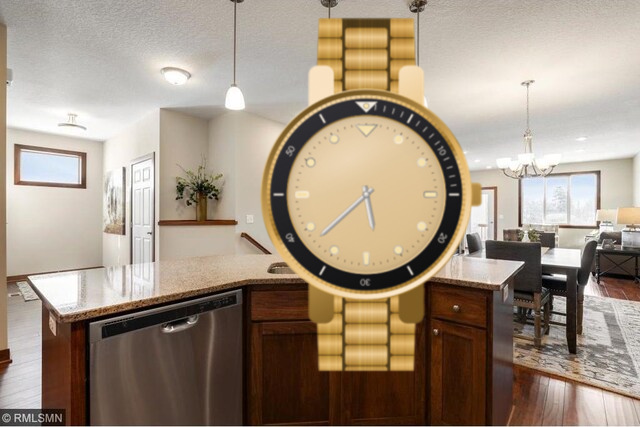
5:38
